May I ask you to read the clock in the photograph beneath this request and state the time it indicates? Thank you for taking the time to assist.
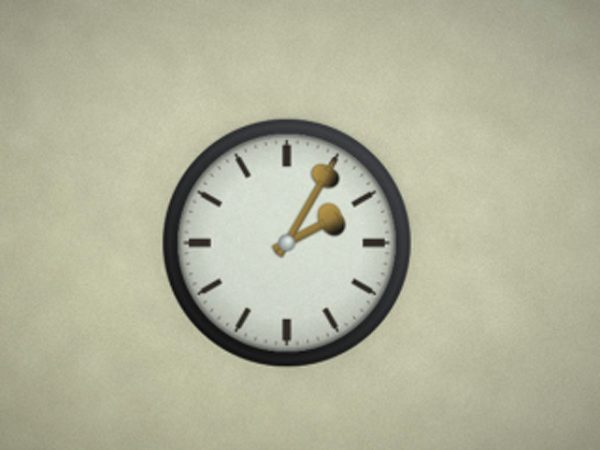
2:05
